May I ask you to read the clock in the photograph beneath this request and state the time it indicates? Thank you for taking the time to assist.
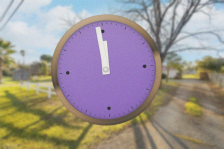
11:59
